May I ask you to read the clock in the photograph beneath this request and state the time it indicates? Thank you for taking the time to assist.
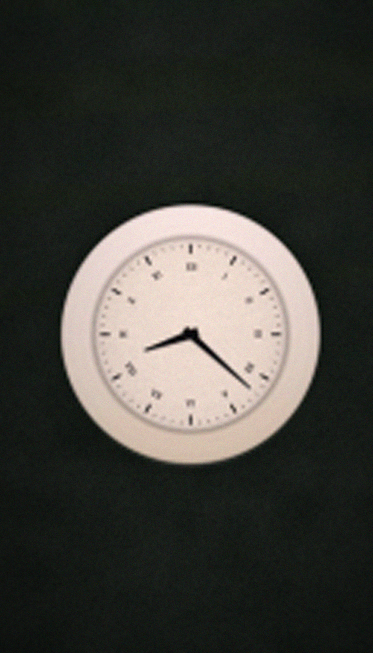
8:22
